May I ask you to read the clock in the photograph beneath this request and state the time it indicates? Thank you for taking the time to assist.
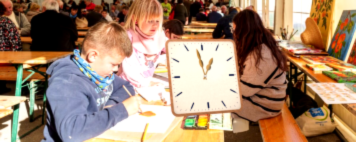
12:58
